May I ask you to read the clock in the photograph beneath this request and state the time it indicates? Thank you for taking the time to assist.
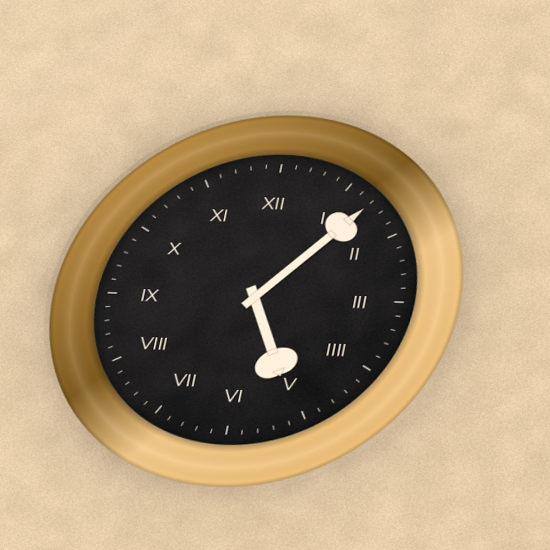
5:07
